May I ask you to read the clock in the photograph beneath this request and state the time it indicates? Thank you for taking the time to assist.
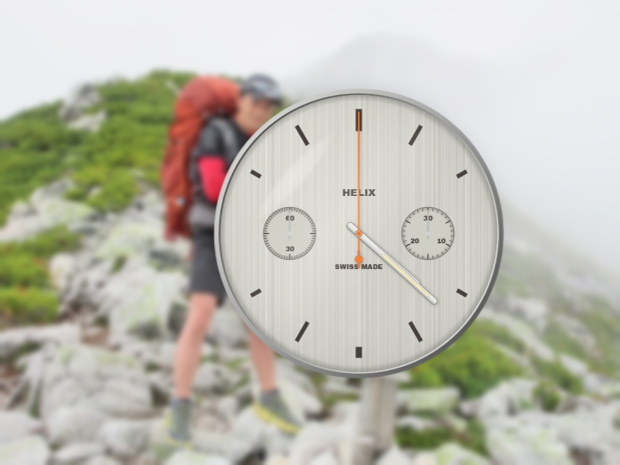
4:22
